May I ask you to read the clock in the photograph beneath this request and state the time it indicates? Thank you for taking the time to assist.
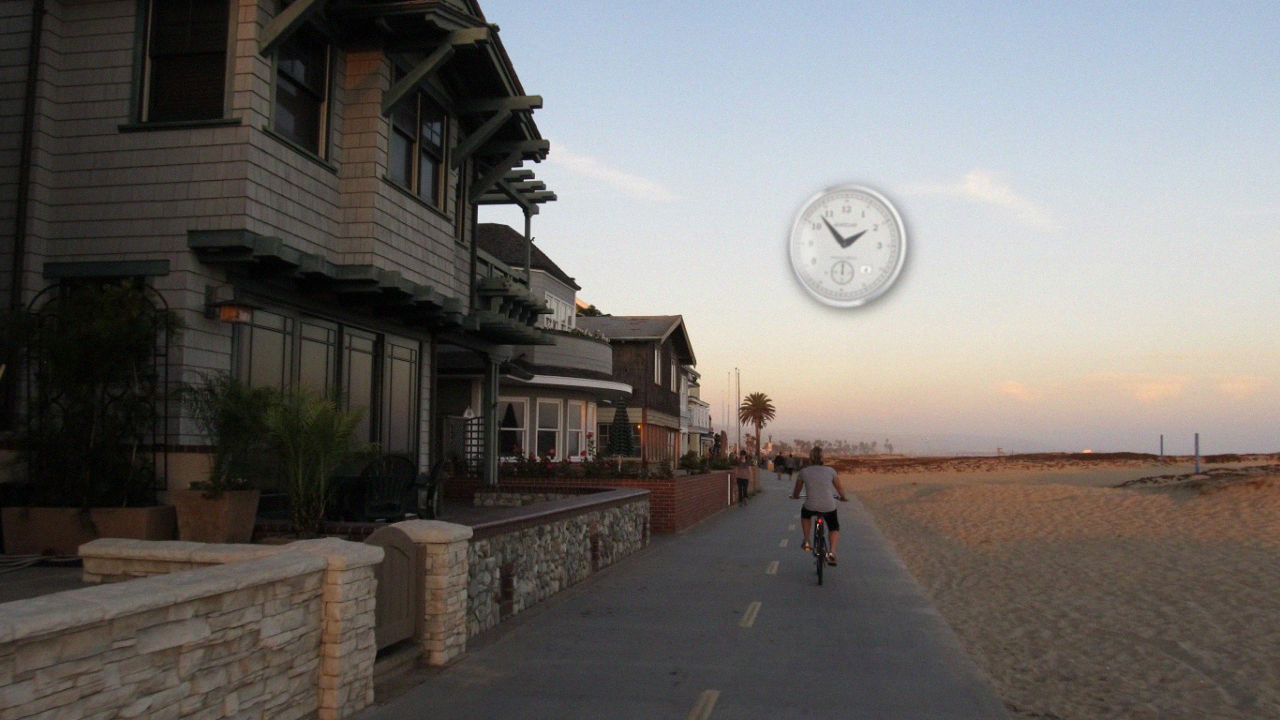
1:53
